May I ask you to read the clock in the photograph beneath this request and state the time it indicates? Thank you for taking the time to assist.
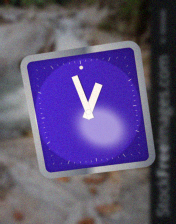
12:58
